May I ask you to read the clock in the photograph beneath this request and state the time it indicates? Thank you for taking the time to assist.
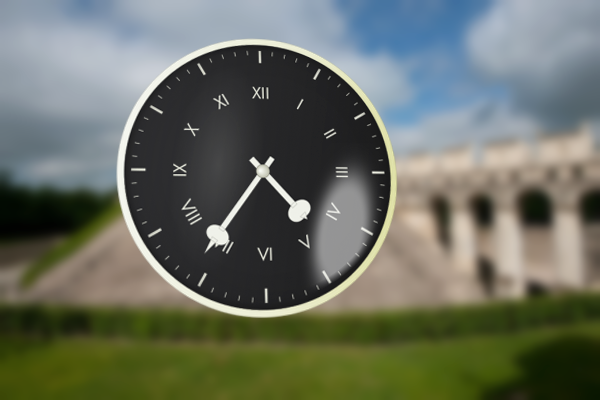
4:36
